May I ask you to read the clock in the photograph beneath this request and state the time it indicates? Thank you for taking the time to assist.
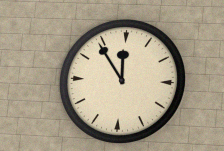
11:54
